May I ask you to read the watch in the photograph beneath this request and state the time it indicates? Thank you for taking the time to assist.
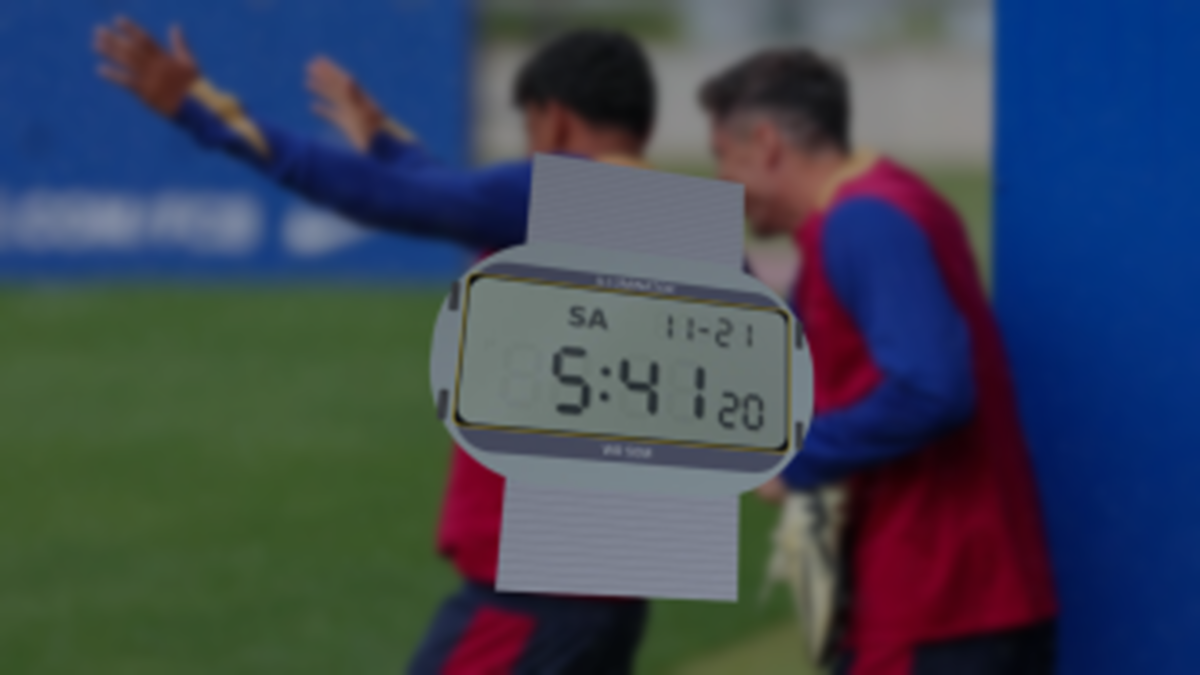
5:41:20
